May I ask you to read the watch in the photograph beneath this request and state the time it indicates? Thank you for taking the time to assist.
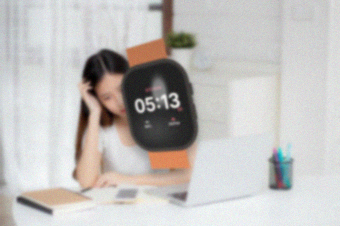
5:13
